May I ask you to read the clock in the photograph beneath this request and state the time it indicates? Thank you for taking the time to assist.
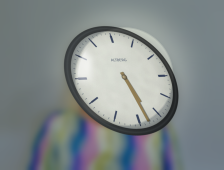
5:28
